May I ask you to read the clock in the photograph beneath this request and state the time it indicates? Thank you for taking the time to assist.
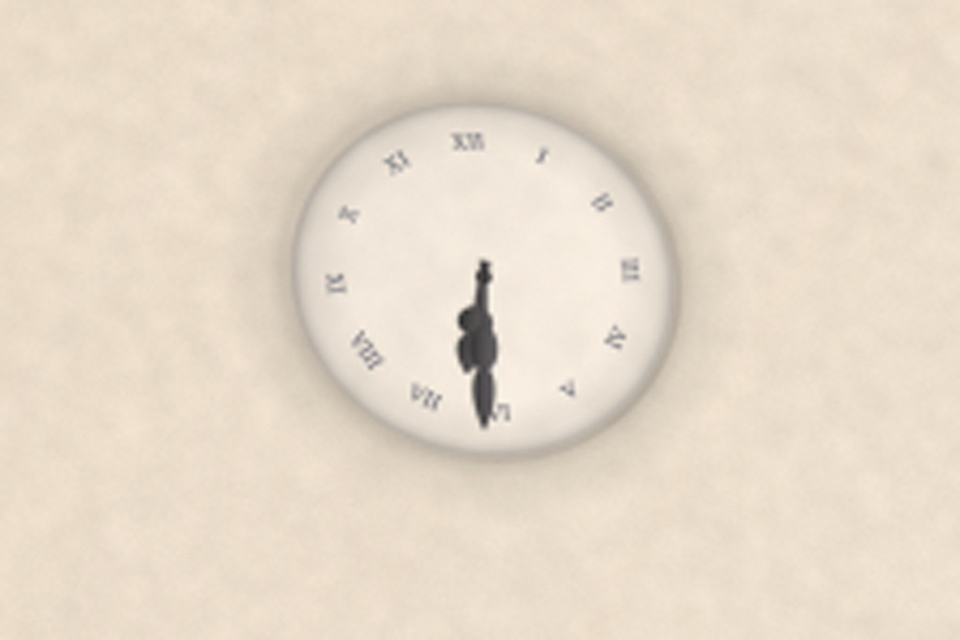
6:31
